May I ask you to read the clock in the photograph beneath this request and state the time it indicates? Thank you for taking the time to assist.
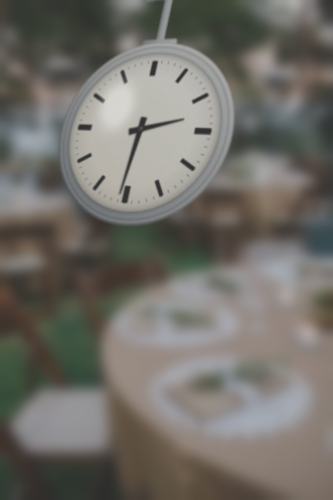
2:31
